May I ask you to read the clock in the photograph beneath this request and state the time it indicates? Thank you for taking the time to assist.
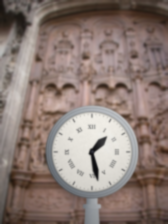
1:28
